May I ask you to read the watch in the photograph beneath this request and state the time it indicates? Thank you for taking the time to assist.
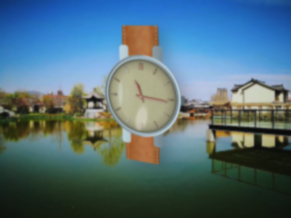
11:16
